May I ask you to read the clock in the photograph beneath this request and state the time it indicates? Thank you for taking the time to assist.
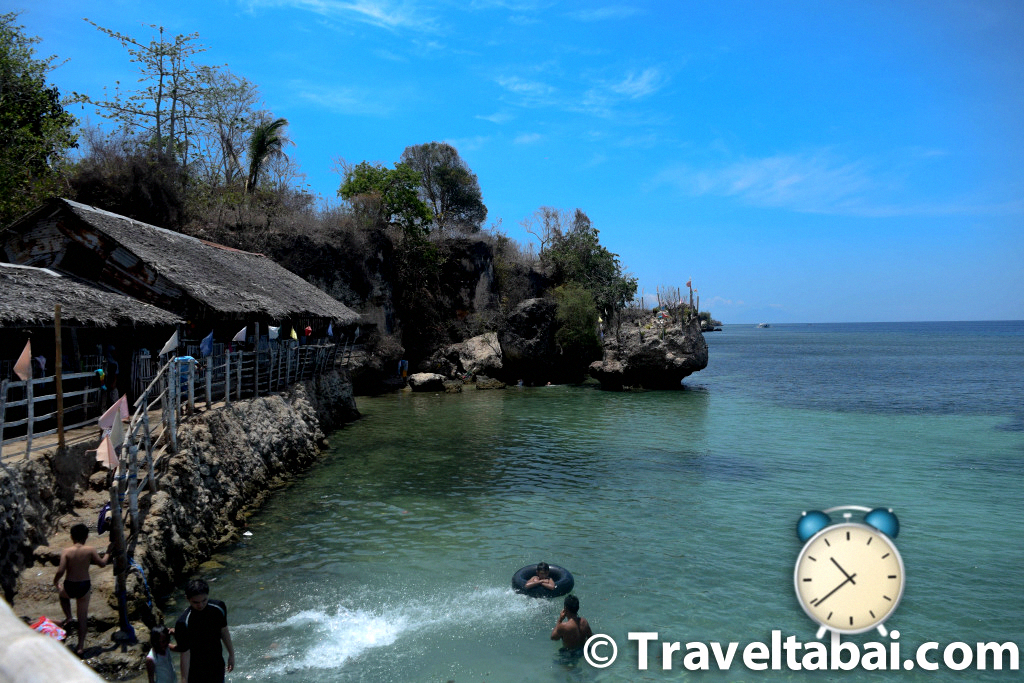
10:39
